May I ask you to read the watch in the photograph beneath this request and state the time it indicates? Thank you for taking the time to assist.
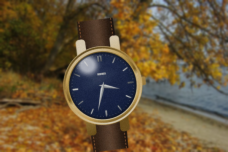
3:33
